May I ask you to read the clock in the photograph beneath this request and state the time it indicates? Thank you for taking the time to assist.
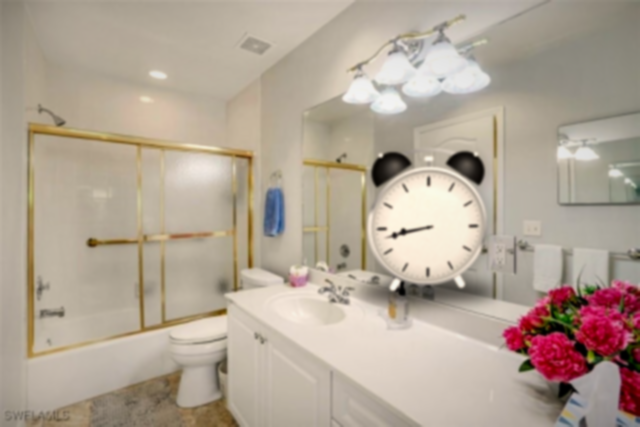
8:43
